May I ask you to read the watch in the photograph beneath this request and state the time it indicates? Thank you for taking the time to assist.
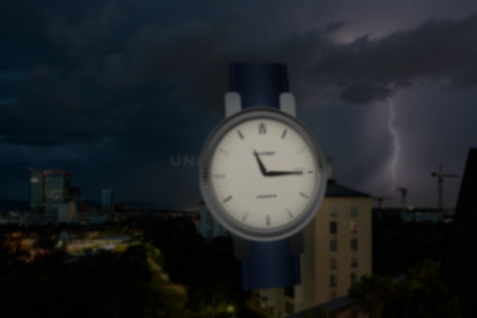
11:15
